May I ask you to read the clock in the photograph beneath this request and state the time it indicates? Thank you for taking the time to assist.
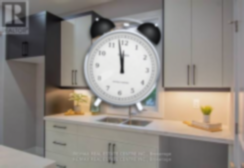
11:58
